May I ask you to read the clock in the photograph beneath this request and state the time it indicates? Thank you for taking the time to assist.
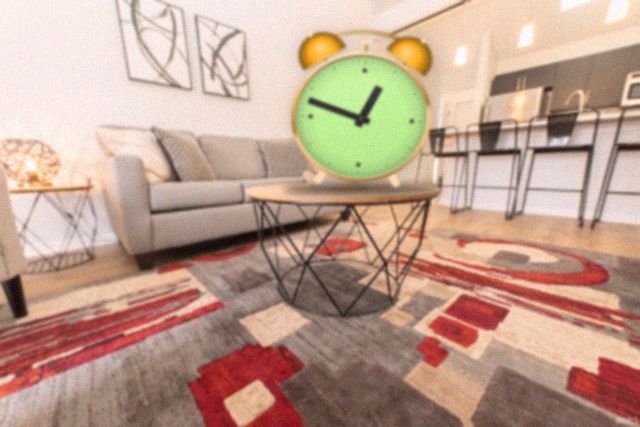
12:48
